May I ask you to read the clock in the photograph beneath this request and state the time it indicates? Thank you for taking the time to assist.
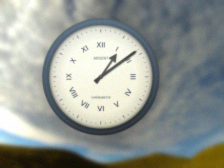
1:09
